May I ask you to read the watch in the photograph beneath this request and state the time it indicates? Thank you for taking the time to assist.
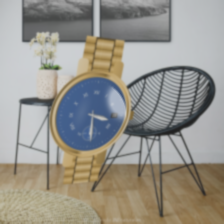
3:29
